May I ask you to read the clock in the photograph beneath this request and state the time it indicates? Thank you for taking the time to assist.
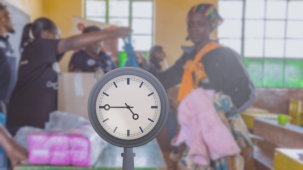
4:45
